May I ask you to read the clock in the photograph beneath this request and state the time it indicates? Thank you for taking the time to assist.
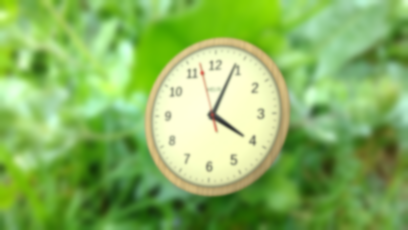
4:03:57
